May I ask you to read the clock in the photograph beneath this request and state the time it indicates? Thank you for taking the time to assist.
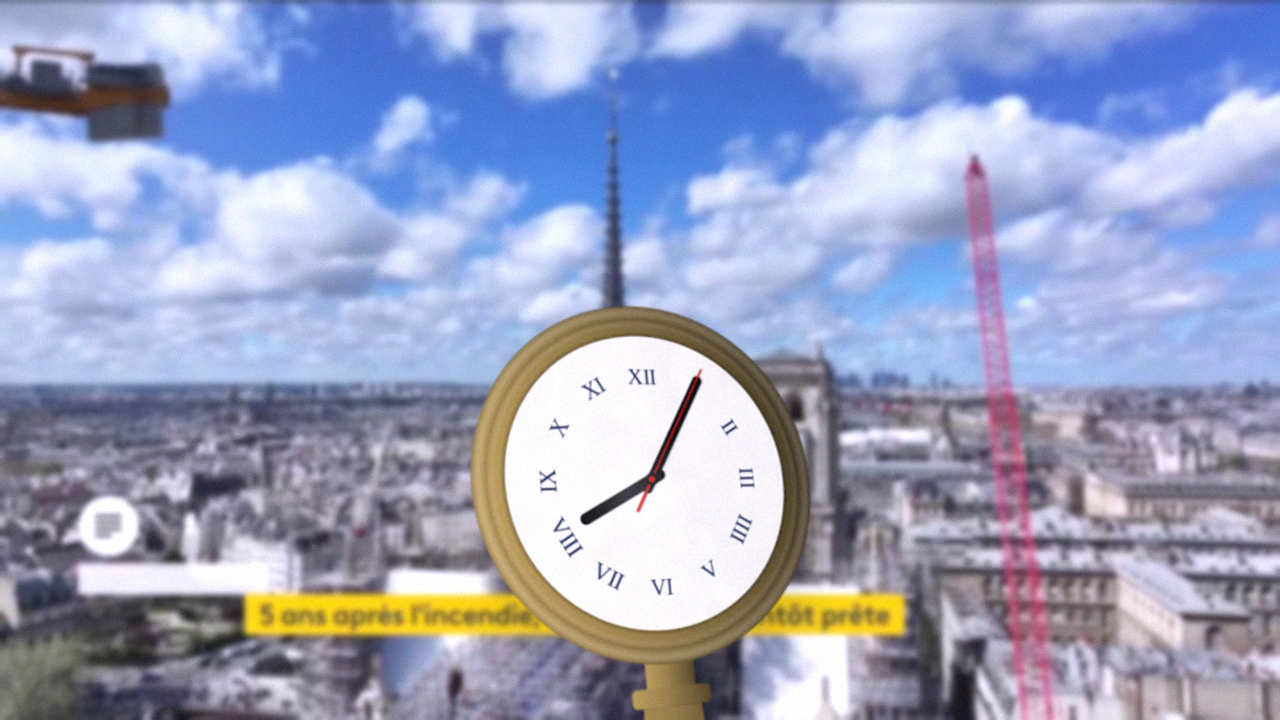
8:05:05
